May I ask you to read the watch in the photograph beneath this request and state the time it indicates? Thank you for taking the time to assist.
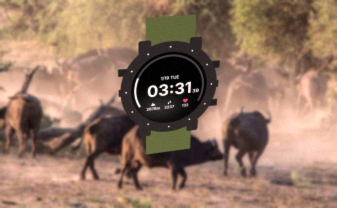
3:31
